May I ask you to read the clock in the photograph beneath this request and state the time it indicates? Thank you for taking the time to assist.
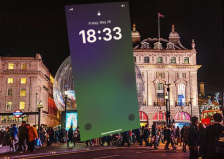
18:33
